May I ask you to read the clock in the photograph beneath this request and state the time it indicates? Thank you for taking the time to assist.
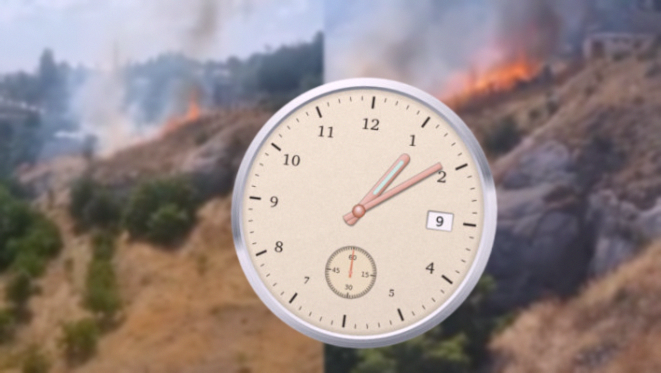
1:09
